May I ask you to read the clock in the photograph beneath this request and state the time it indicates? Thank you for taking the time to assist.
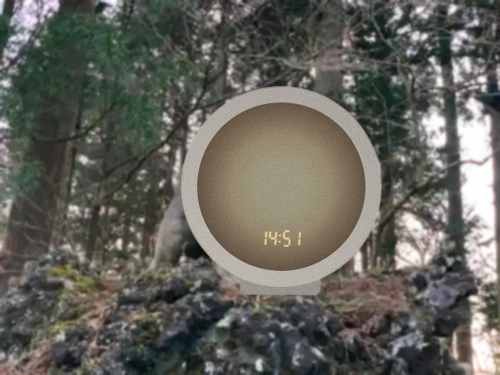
14:51
